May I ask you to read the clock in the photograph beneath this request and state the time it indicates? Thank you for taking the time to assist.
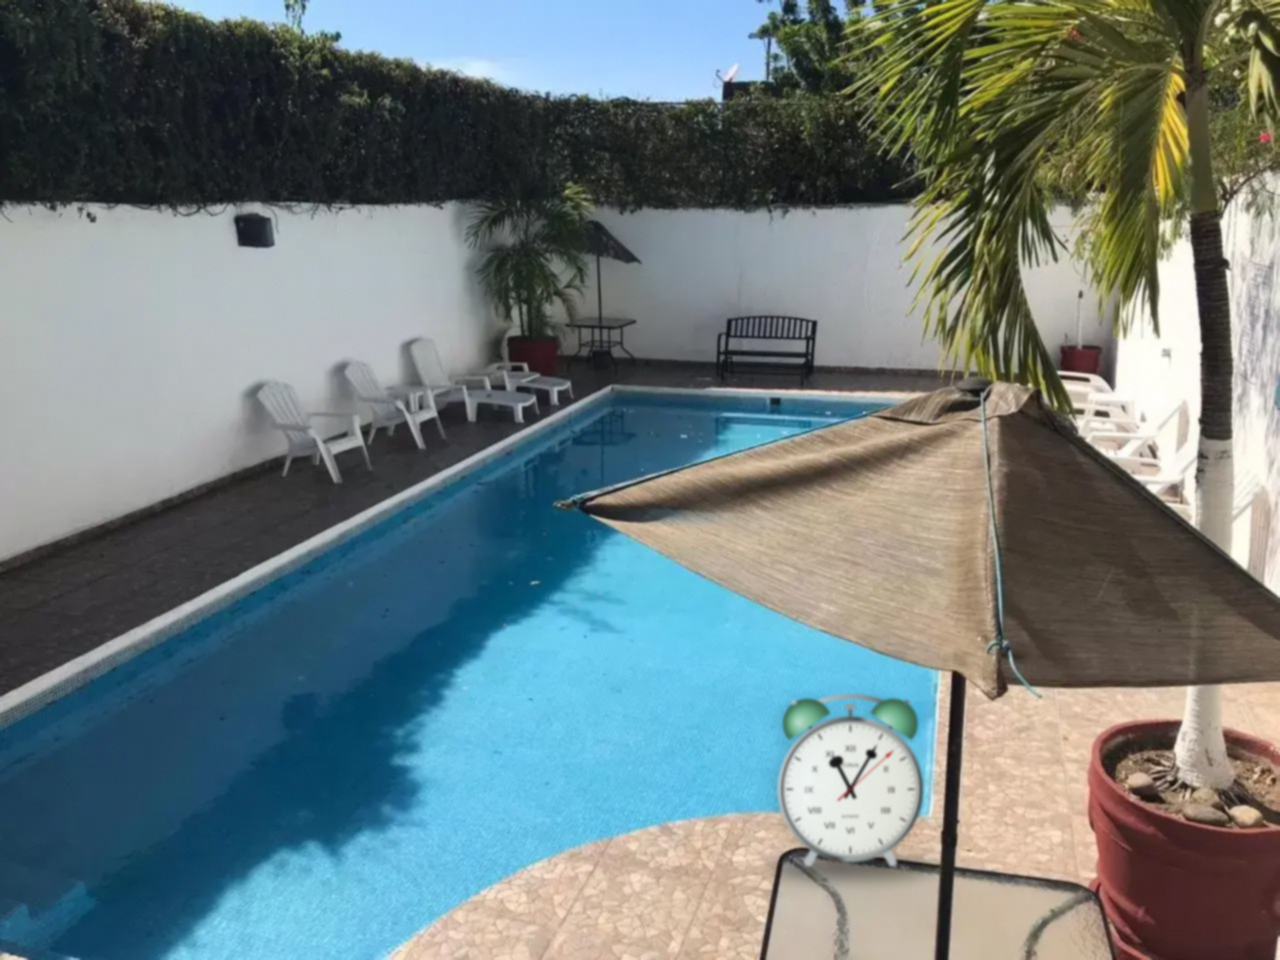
11:05:08
